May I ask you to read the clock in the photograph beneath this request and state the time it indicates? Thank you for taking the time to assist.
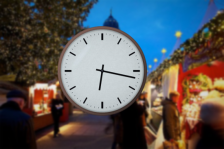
6:17
